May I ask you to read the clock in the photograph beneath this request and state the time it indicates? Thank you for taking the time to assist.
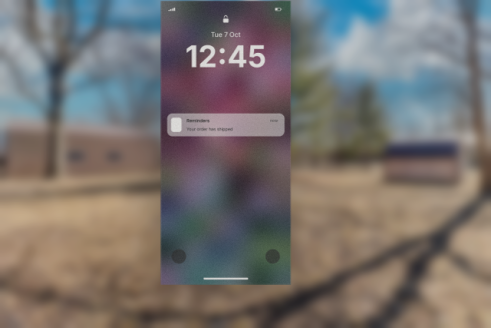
12:45
